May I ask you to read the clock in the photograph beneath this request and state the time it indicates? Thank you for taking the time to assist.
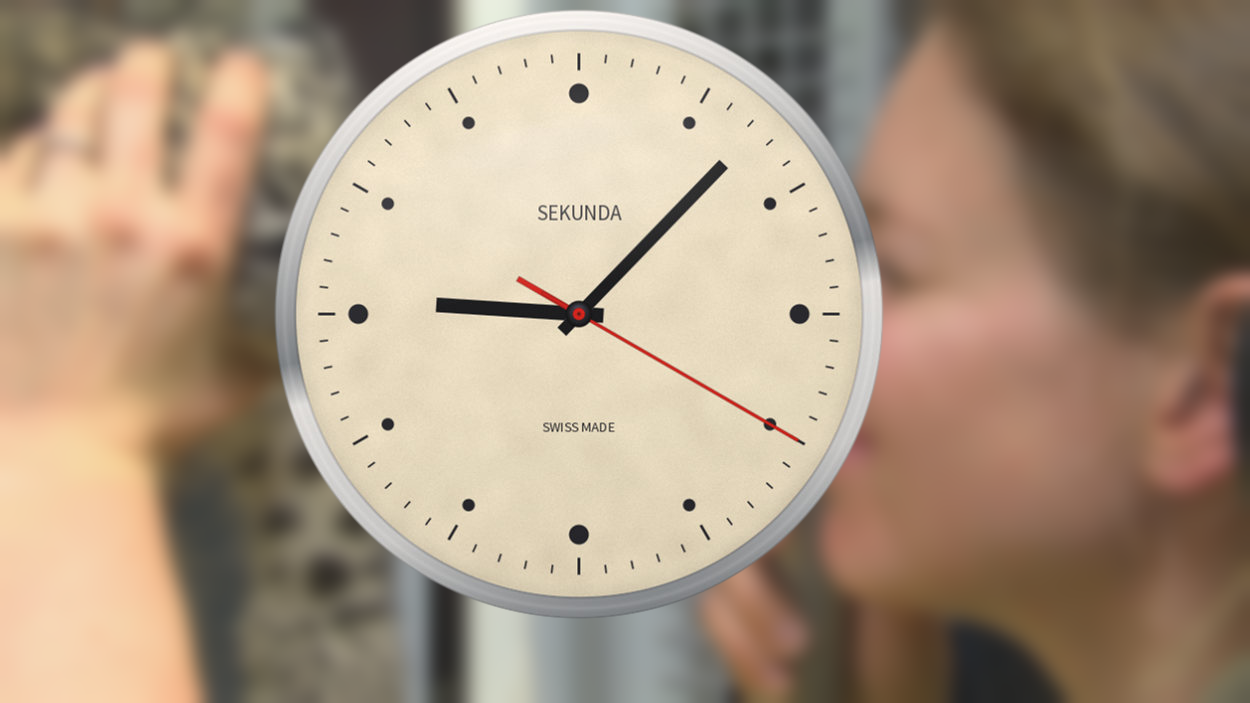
9:07:20
